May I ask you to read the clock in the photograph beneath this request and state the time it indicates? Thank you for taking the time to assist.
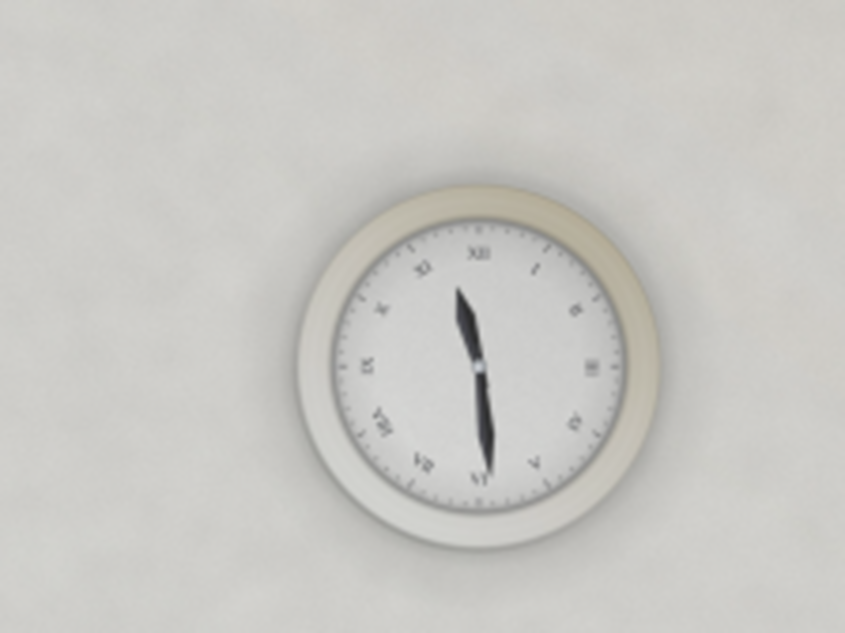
11:29
